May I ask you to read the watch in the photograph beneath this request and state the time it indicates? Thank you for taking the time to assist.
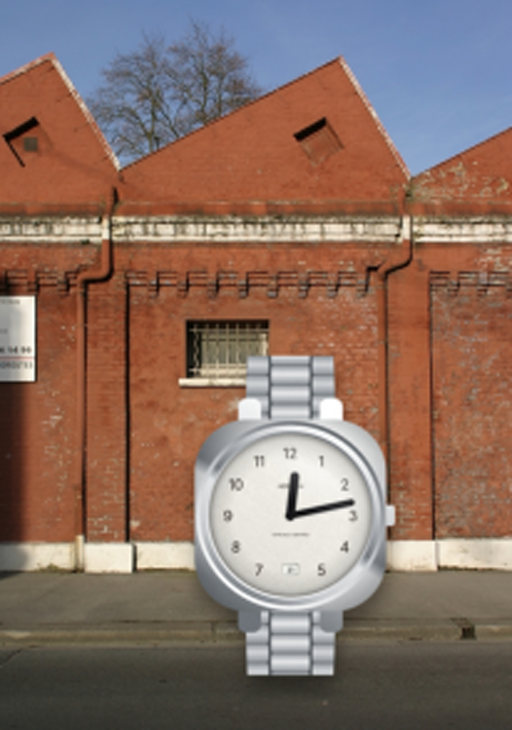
12:13
